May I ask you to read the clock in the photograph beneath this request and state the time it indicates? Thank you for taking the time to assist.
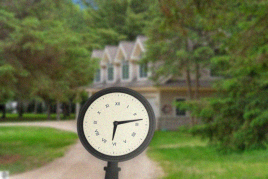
6:13
